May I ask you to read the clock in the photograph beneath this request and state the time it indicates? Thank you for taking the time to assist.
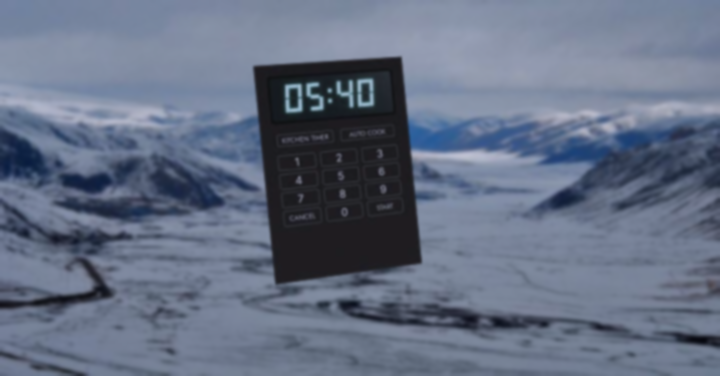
5:40
